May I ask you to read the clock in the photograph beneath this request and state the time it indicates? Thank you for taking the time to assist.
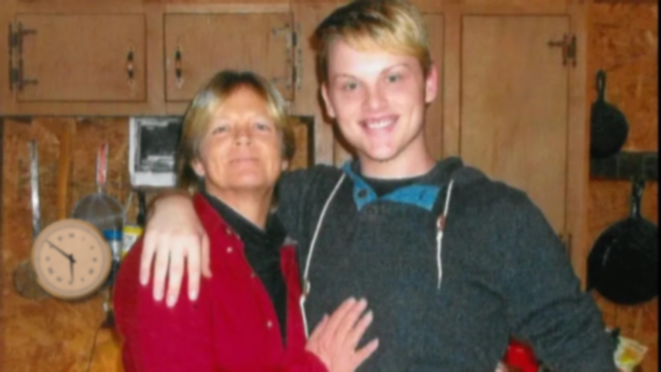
5:51
